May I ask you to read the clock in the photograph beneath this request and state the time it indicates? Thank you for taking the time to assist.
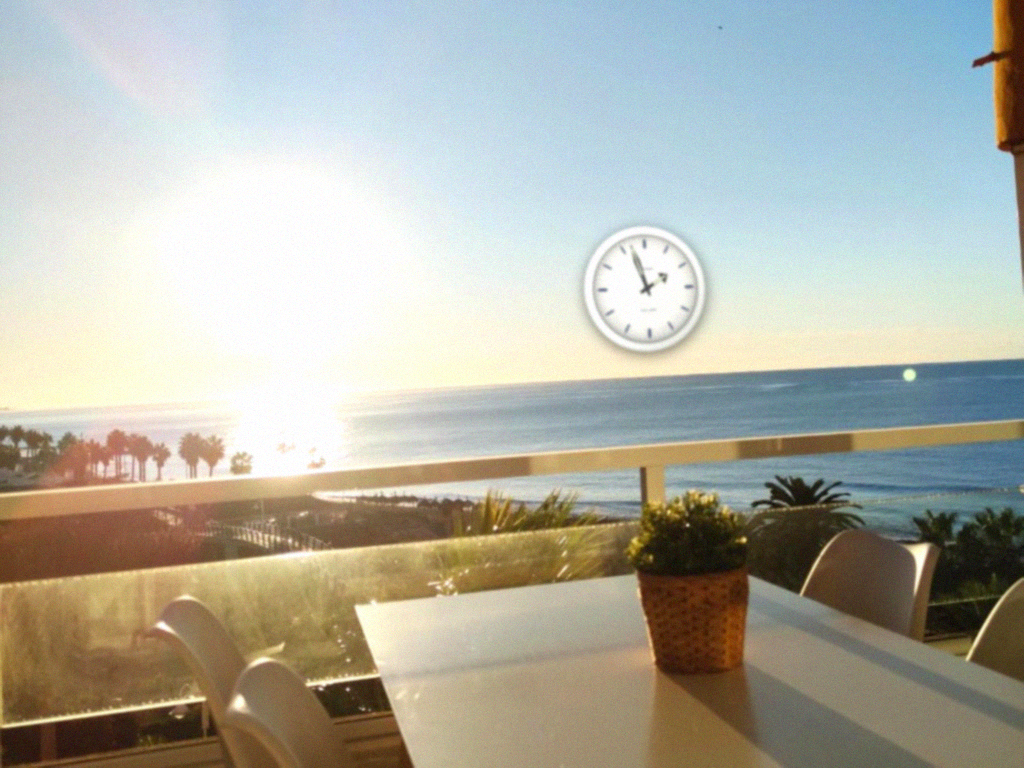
1:57
